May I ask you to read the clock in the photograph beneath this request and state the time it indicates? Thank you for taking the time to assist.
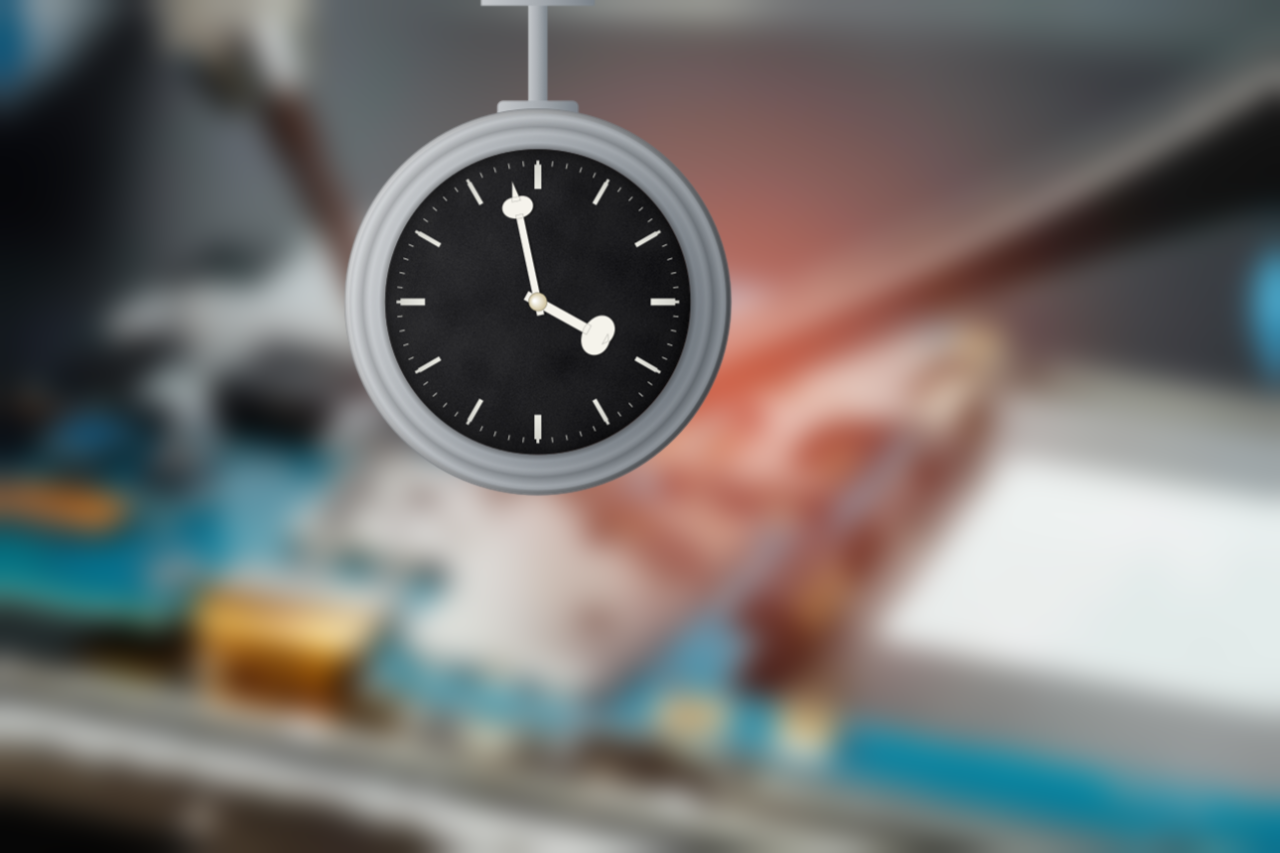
3:58
